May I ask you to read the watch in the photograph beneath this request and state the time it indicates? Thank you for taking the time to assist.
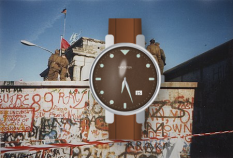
6:27
